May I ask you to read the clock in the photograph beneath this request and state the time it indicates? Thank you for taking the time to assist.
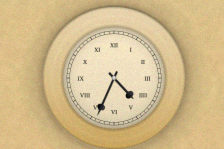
4:34
